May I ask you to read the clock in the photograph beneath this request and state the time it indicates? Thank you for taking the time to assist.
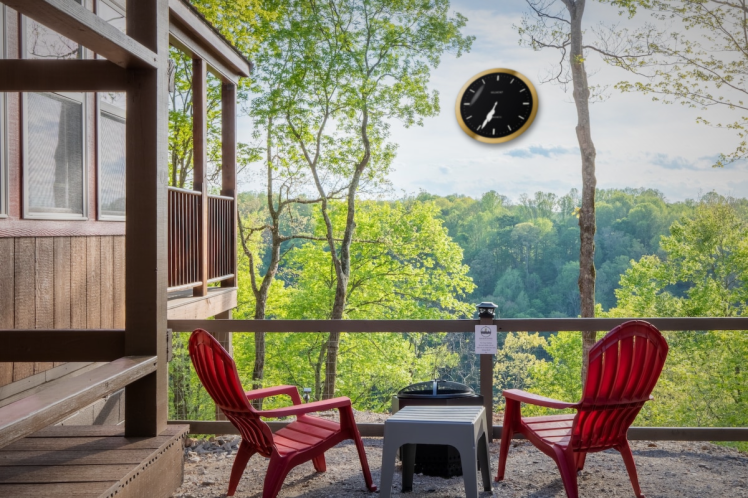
6:34
